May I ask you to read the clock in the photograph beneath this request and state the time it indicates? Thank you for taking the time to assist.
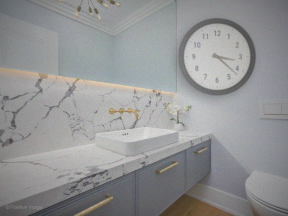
3:22
